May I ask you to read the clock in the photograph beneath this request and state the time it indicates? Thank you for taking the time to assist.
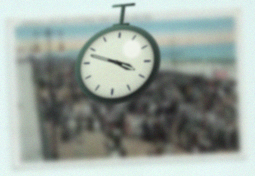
3:48
